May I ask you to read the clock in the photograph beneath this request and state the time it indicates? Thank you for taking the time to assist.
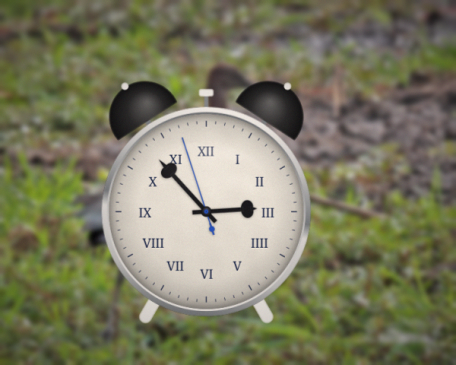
2:52:57
